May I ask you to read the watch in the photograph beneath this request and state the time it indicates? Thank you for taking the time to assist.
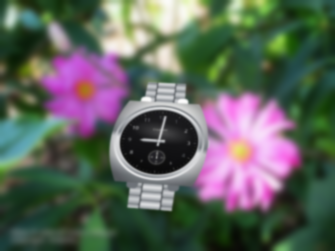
9:01
